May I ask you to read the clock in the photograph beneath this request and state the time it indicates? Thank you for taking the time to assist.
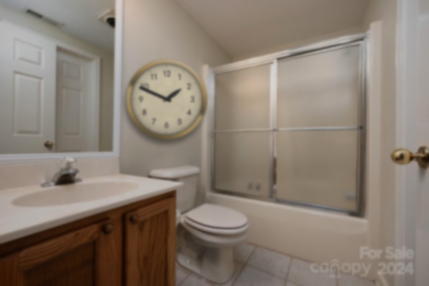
1:49
